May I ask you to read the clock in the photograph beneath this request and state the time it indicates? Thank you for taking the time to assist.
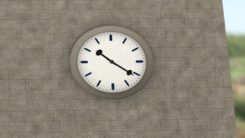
10:21
